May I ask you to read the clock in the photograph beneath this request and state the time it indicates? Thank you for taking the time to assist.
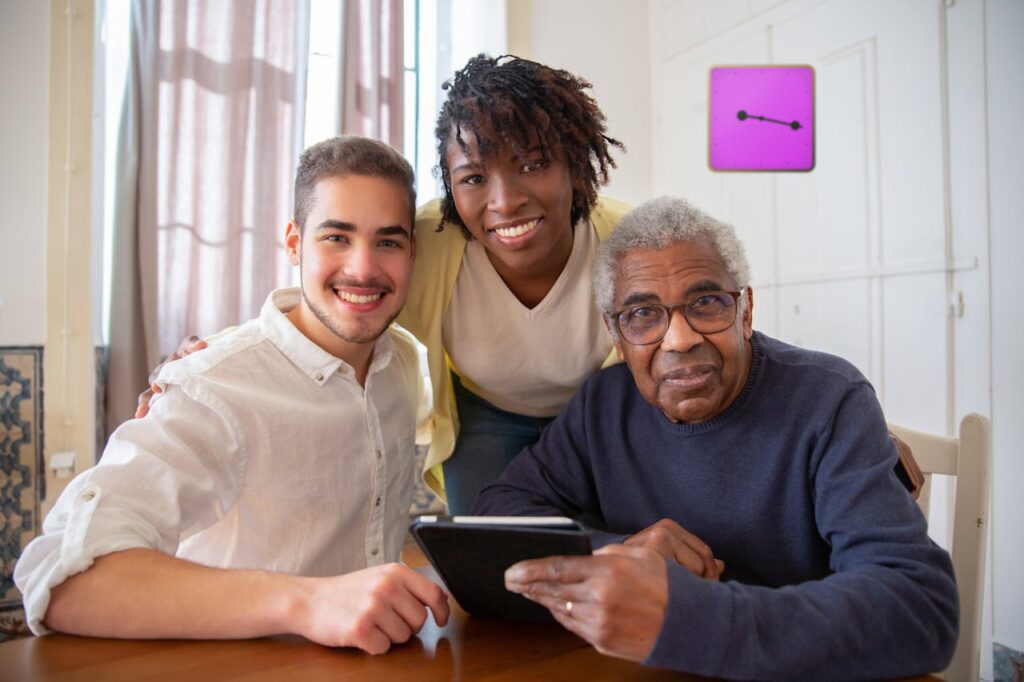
9:17
